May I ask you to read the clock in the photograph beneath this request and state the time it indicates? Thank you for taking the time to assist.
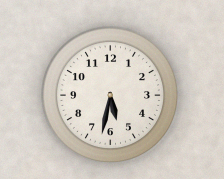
5:32
